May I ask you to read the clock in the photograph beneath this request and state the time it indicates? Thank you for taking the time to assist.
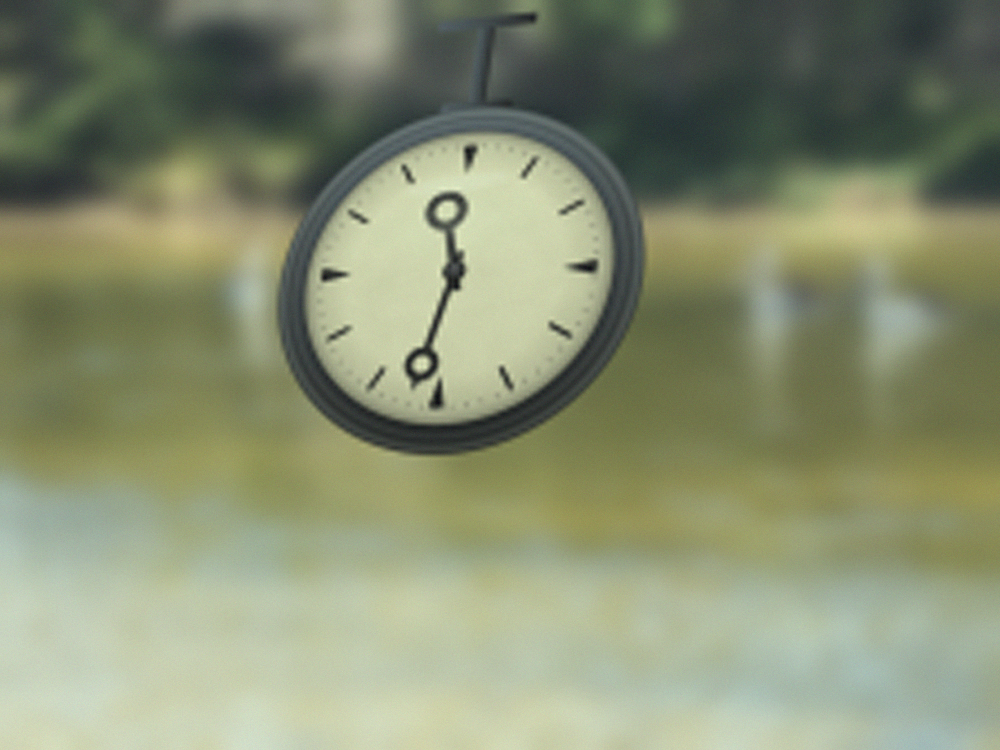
11:32
